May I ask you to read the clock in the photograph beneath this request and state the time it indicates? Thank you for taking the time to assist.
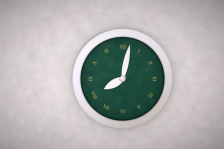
8:02
